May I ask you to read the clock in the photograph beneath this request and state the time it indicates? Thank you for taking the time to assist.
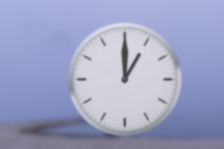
1:00
